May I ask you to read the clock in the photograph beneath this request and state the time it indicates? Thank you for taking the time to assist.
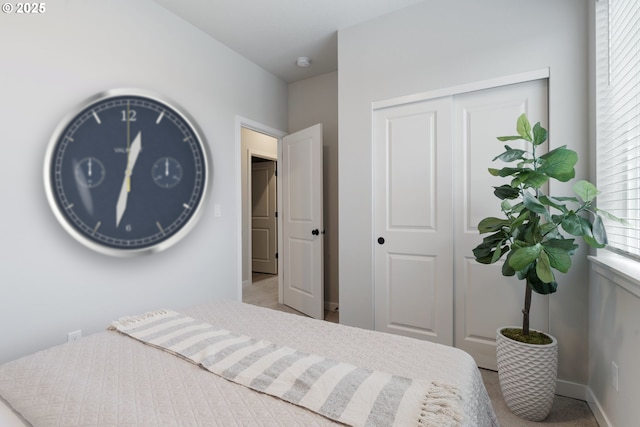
12:32
